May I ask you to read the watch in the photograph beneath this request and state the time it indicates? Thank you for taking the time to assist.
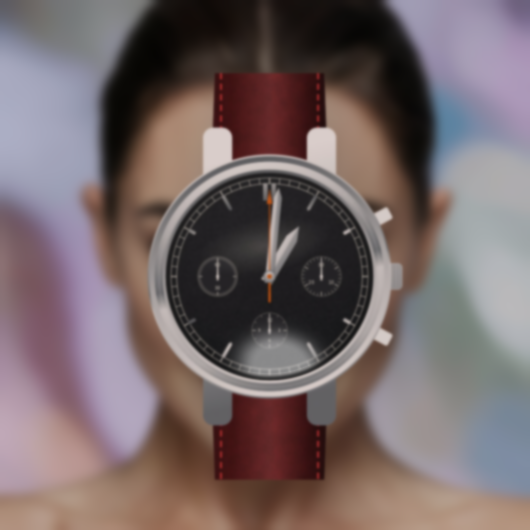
1:01
